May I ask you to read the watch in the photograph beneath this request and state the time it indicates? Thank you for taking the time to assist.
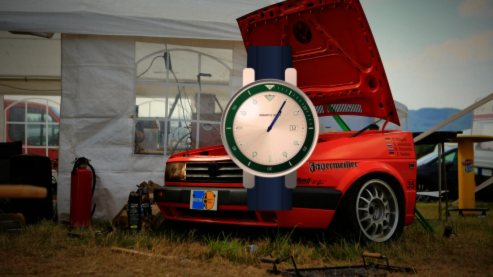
1:05
